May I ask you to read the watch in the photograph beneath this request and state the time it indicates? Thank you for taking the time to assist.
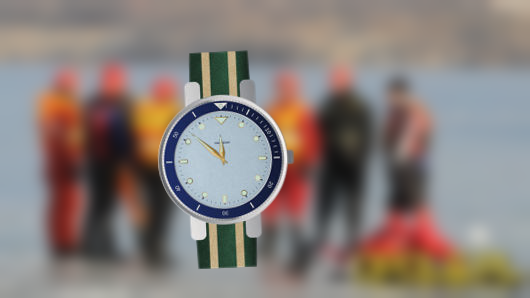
11:52
